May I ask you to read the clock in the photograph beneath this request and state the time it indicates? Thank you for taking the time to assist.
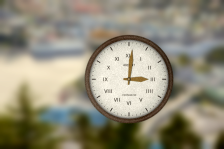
3:01
